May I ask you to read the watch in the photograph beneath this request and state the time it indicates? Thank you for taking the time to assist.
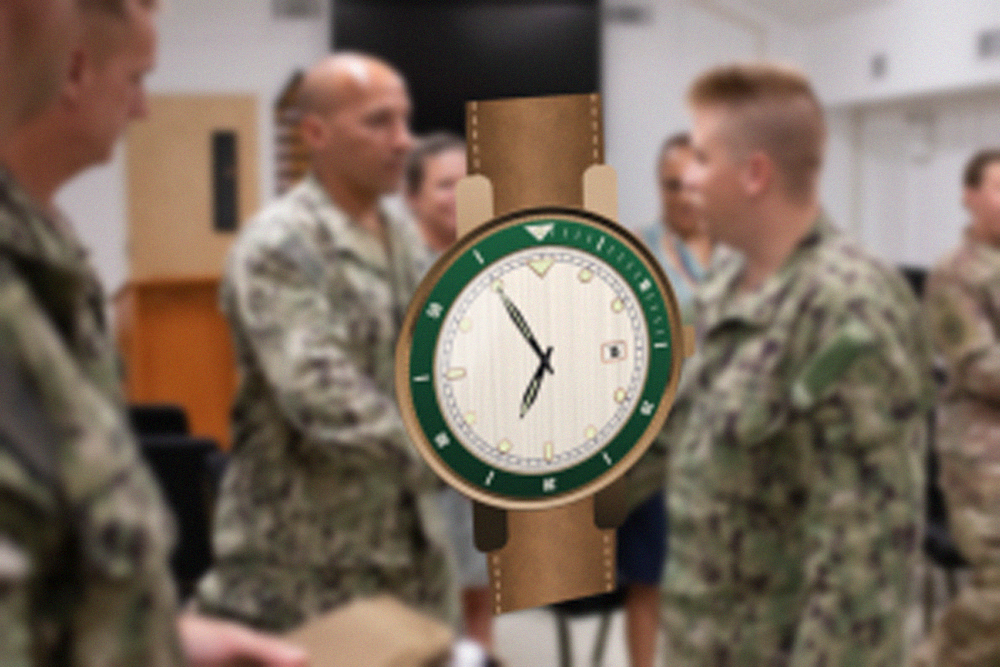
6:55
